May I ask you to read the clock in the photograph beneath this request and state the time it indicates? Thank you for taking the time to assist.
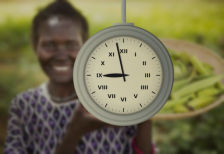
8:58
